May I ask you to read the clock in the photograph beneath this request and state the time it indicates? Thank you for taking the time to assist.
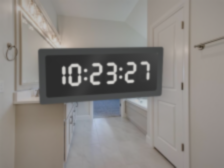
10:23:27
